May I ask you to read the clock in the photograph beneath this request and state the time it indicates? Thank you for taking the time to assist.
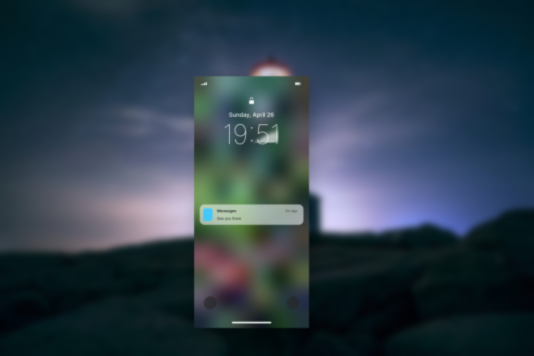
19:51
